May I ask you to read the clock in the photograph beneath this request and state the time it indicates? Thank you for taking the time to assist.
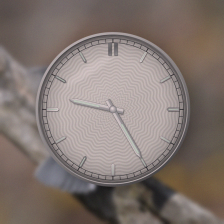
9:25
